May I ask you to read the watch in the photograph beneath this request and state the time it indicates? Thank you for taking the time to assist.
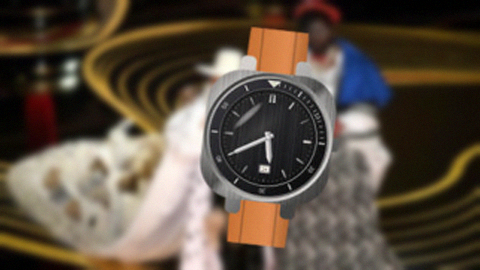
5:40
